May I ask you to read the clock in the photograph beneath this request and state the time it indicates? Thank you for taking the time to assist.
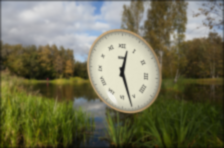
12:27
